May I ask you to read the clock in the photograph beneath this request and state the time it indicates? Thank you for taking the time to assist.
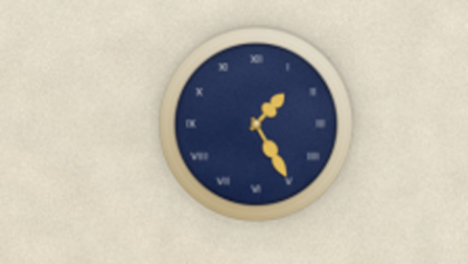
1:25
